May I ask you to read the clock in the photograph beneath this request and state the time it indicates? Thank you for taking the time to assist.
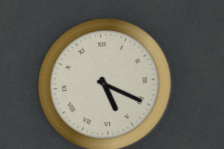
5:20
